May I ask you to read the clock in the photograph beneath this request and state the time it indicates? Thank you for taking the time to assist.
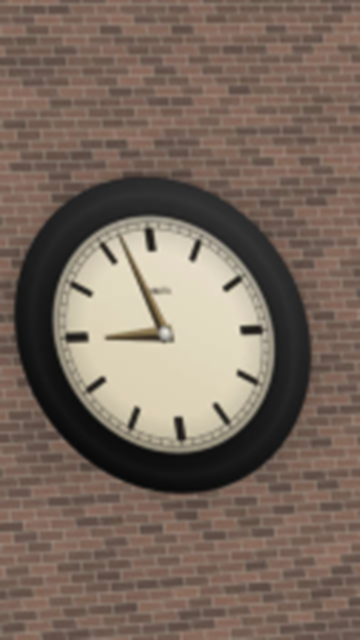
8:57
